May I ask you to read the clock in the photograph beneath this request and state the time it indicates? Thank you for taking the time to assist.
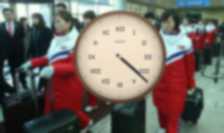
4:22
